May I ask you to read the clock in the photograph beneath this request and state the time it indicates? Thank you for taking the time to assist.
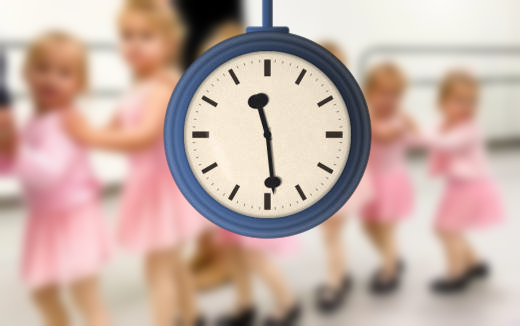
11:29
